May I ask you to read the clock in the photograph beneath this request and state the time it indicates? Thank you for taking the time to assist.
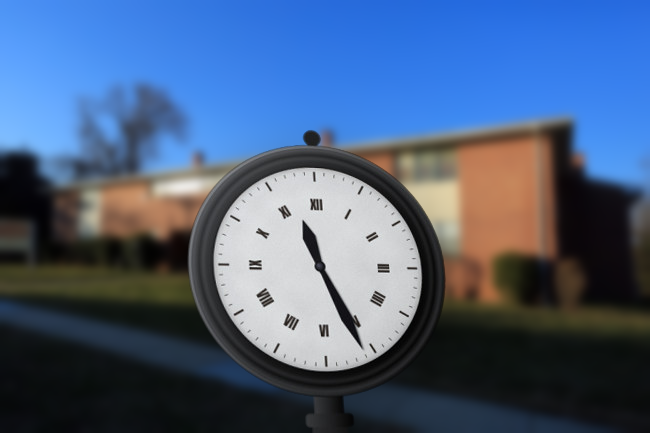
11:26
